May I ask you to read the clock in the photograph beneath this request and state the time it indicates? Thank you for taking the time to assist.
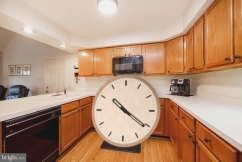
10:21
